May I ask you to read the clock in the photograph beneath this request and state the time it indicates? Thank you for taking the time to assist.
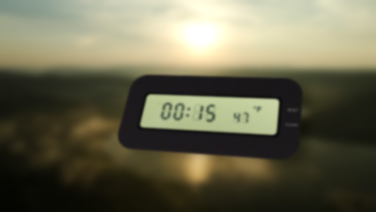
0:15
